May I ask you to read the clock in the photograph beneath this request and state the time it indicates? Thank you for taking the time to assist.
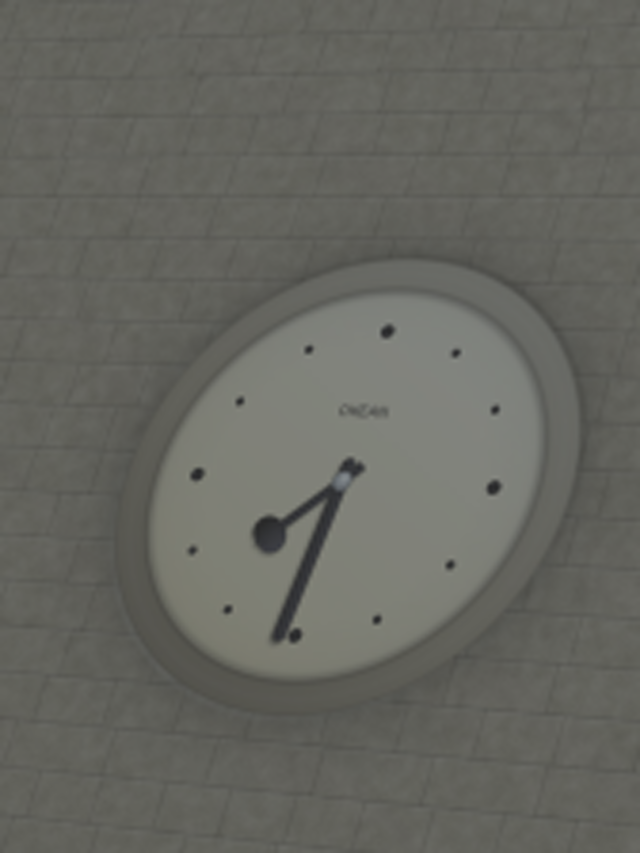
7:31
